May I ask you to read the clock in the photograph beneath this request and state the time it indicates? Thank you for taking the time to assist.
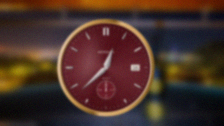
12:38
